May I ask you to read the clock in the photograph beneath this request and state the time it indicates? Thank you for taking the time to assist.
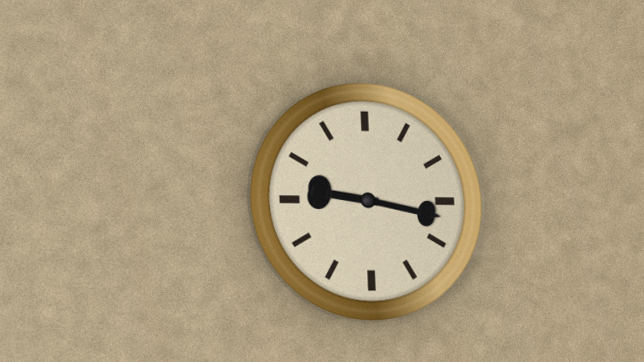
9:17
